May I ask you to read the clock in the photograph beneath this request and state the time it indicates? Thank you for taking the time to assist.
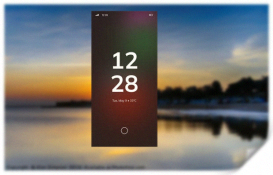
12:28
